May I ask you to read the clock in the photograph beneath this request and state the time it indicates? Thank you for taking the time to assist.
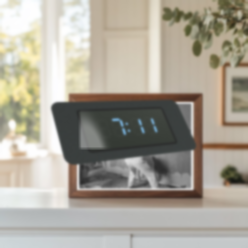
7:11
